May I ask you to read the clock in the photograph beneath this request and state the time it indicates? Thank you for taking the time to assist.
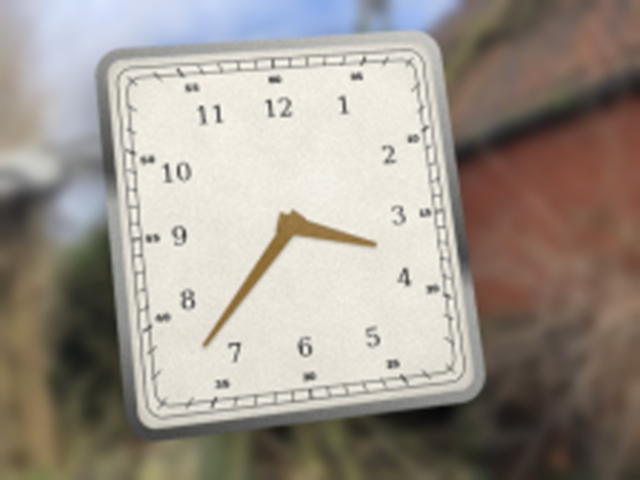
3:37
